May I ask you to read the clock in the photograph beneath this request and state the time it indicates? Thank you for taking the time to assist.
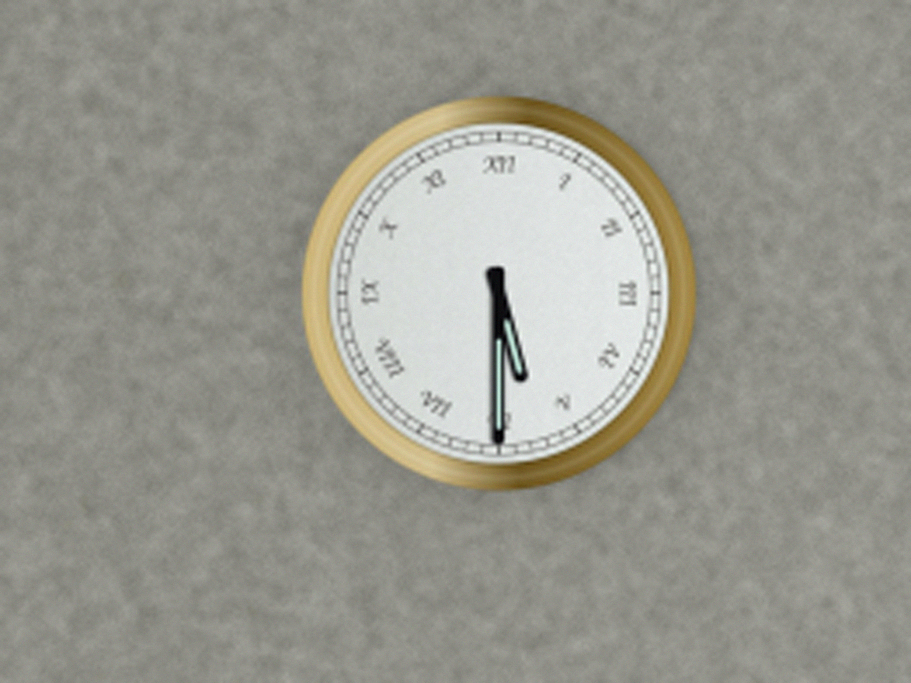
5:30
